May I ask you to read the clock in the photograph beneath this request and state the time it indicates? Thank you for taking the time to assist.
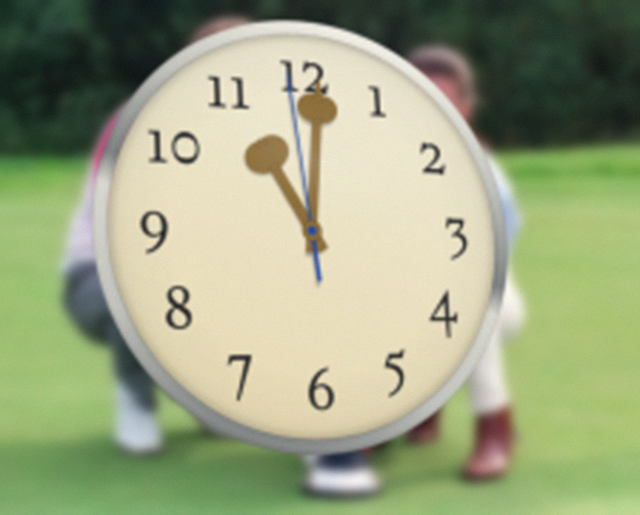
11:00:59
